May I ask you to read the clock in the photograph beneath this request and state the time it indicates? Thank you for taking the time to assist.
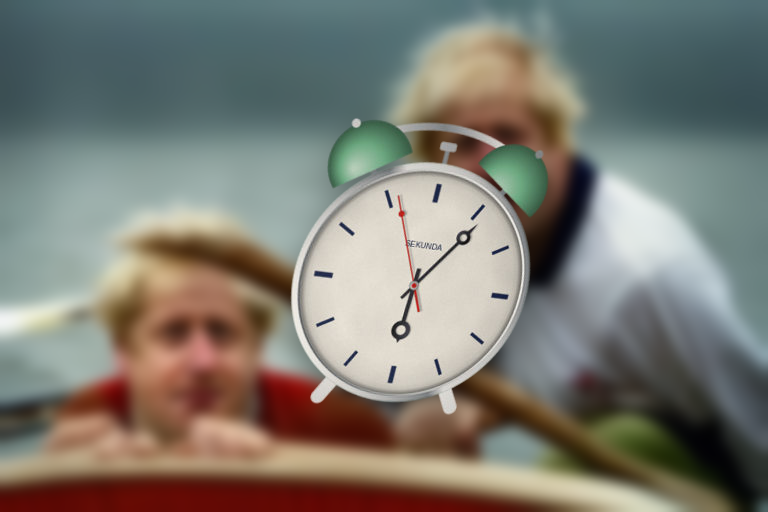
6:05:56
